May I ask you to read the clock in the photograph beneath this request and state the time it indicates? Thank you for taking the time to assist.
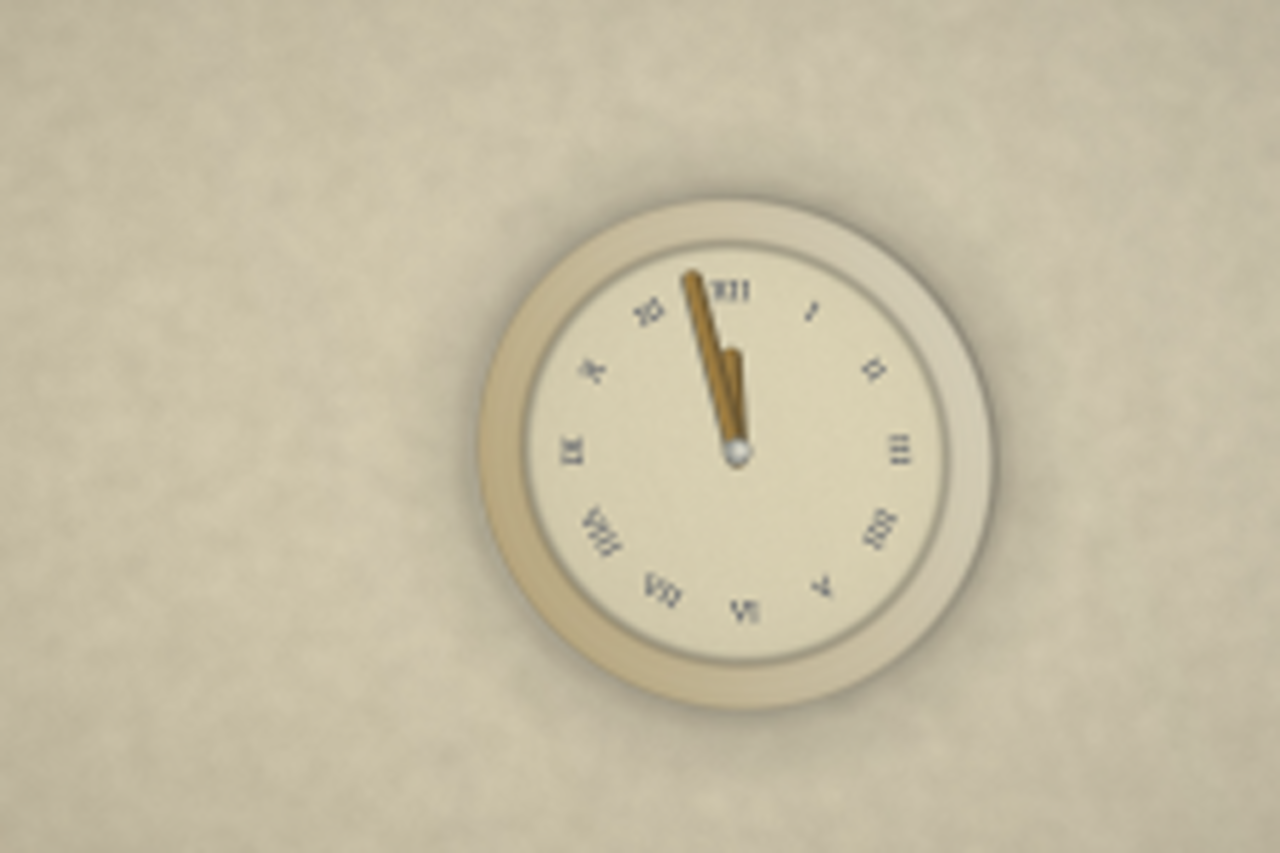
11:58
